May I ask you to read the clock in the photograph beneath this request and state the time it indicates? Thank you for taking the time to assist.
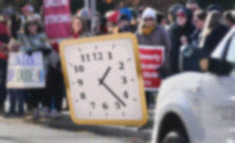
1:23
